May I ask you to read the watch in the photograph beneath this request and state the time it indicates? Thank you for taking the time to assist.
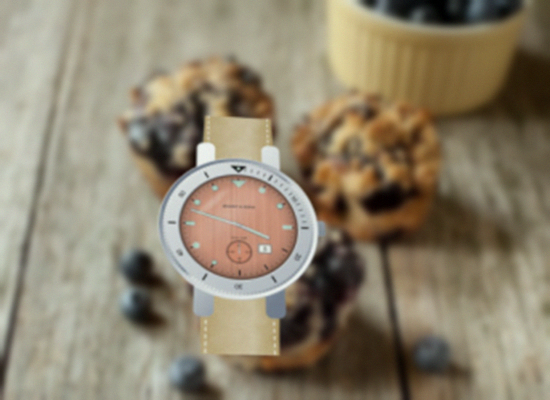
3:48
